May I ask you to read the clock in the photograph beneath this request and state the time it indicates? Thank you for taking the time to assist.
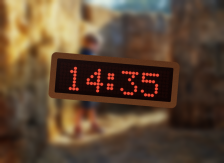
14:35
